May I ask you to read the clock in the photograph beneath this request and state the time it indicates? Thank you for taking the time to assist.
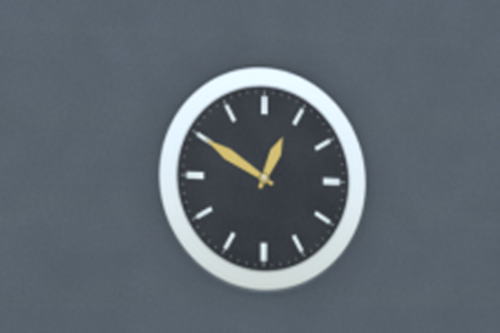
12:50
